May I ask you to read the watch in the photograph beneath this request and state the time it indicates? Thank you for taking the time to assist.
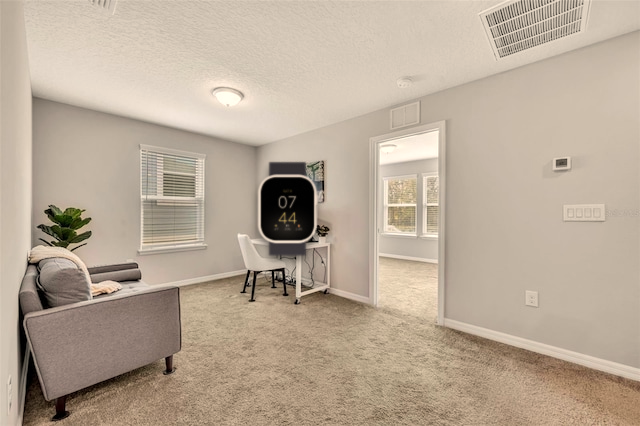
7:44
